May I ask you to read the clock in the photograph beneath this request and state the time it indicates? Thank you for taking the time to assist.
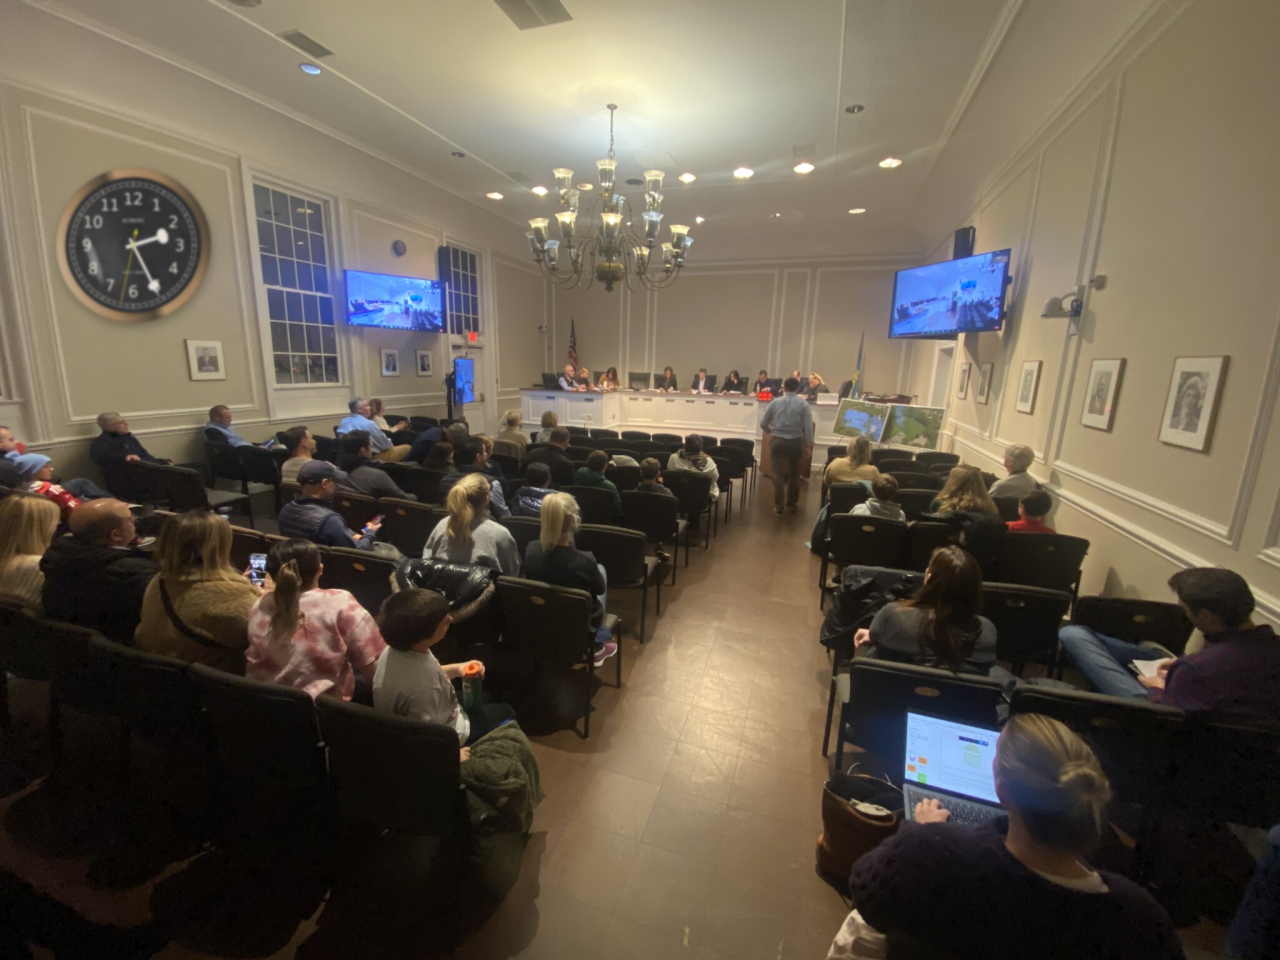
2:25:32
